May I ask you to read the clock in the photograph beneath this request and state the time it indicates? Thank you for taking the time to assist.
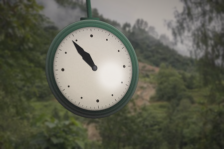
10:54
